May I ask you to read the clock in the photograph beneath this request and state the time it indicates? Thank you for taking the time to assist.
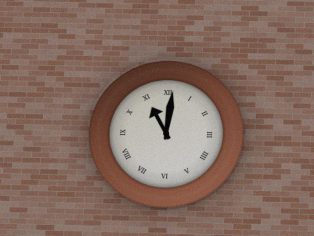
11:01
